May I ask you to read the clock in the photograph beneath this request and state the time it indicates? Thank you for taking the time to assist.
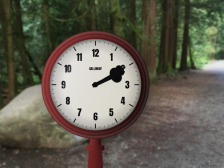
2:10
